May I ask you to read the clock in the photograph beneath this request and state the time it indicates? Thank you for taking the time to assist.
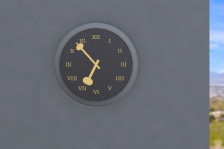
6:53
